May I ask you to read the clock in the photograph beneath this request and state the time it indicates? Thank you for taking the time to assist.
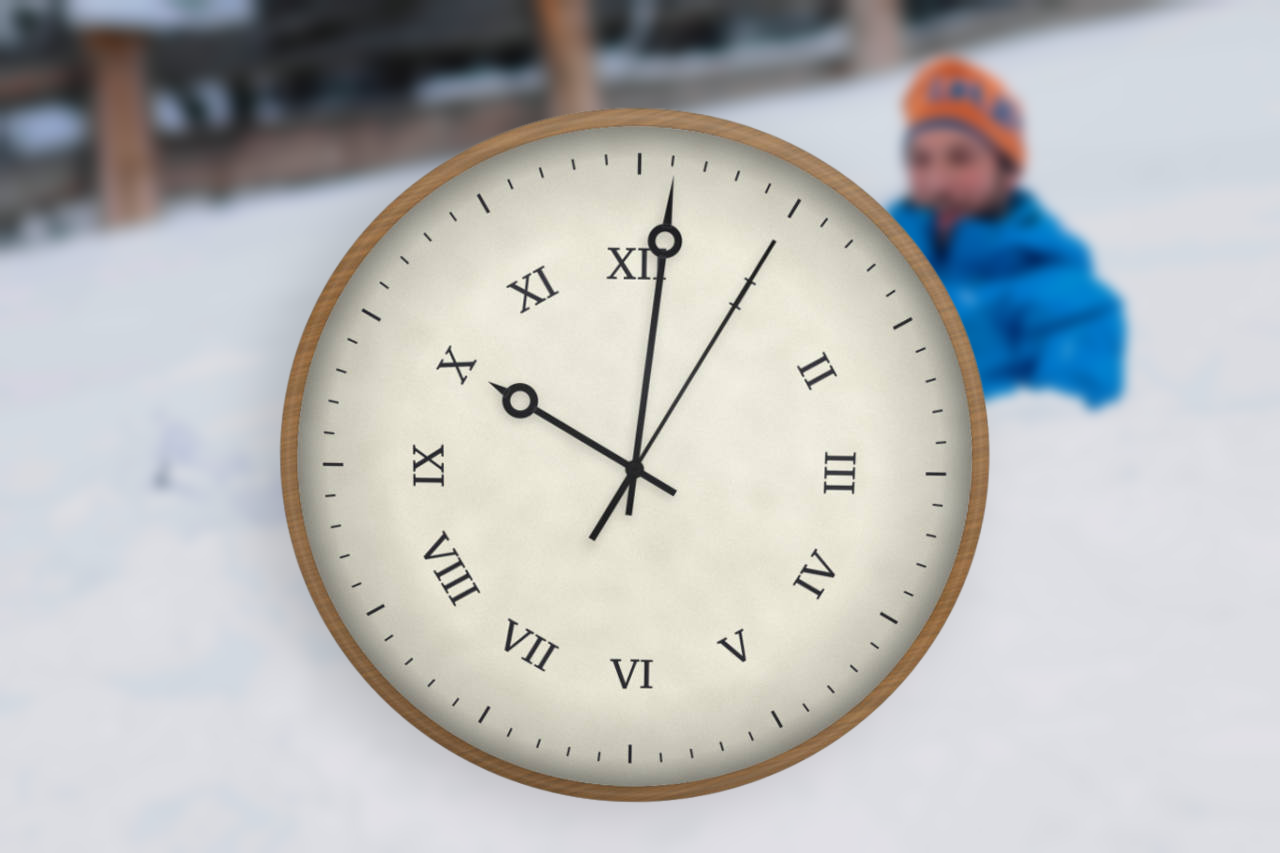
10:01:05
